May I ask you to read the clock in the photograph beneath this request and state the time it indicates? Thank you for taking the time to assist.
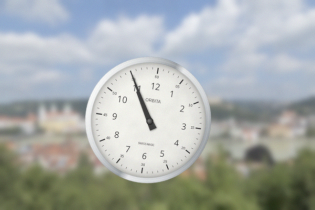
10:55
